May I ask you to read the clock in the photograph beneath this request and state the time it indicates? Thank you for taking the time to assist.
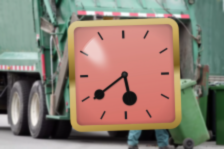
5:39
